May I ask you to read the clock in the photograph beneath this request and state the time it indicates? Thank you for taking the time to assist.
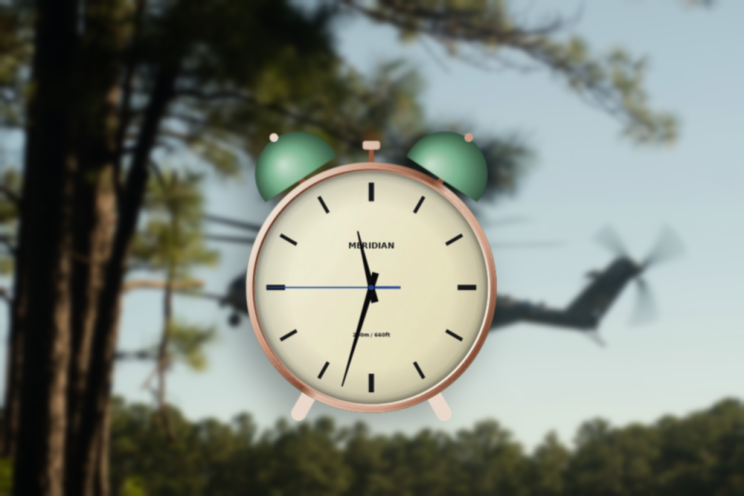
11:32:45
